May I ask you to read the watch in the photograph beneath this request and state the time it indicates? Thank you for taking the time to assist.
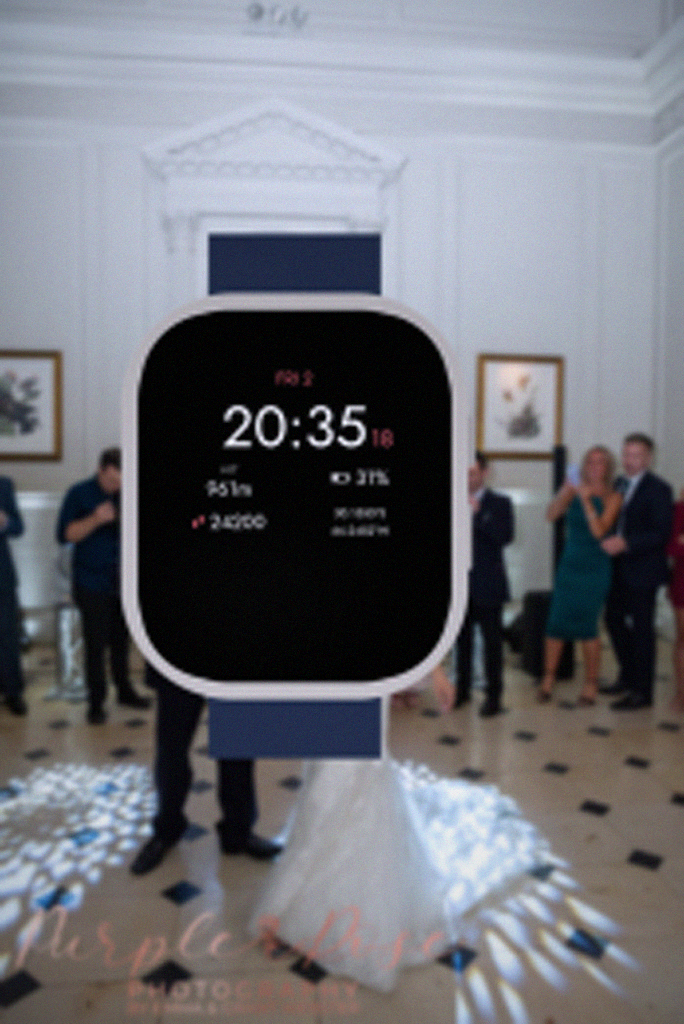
20:35
